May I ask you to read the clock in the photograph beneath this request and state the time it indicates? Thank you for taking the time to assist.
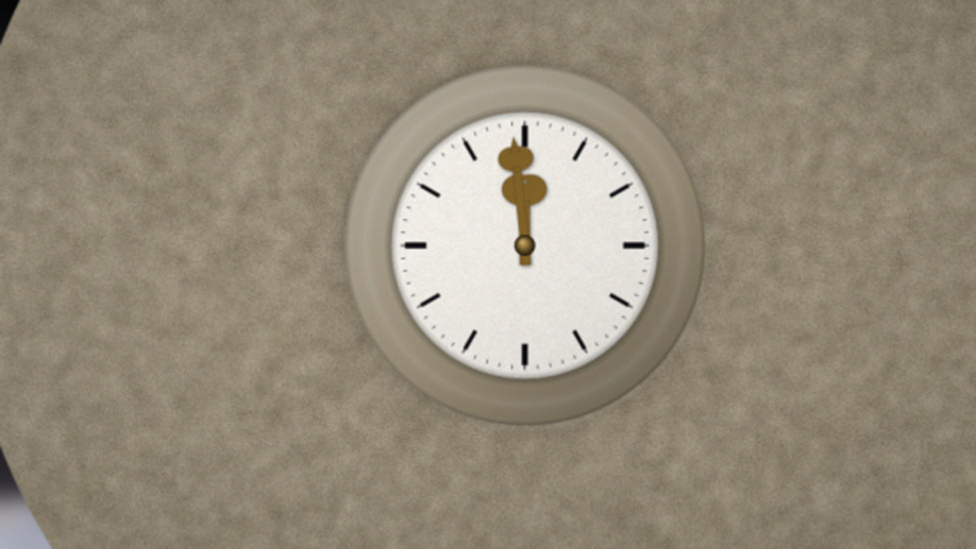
11:59
